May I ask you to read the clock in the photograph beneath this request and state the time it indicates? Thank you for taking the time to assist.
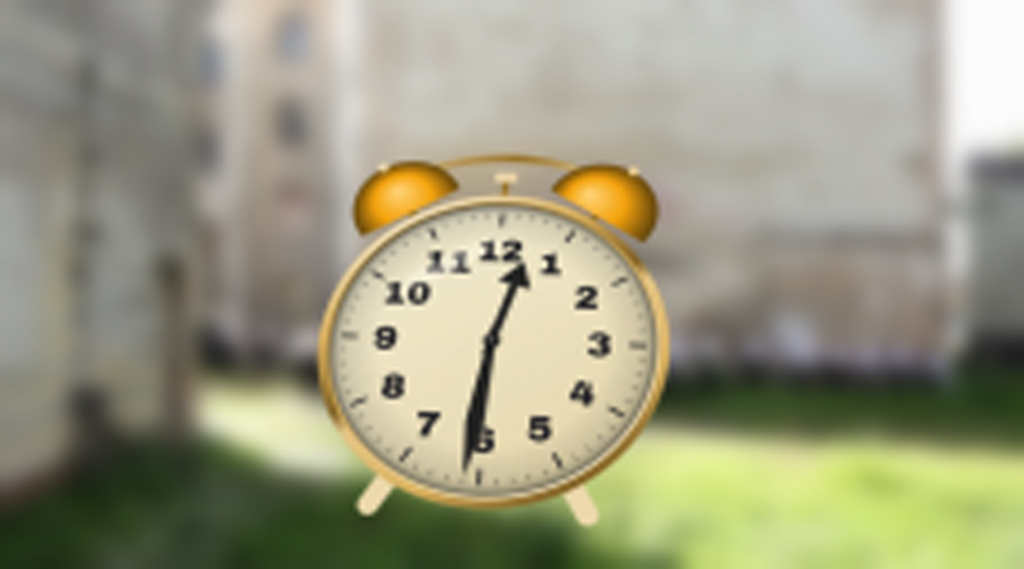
12:31
